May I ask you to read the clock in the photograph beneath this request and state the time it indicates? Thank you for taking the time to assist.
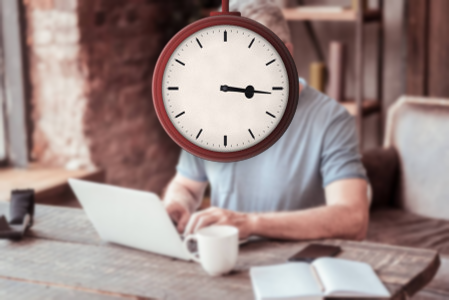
3:16
